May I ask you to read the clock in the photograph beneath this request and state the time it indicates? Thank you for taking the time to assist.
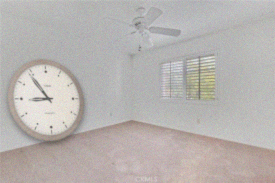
8:54
